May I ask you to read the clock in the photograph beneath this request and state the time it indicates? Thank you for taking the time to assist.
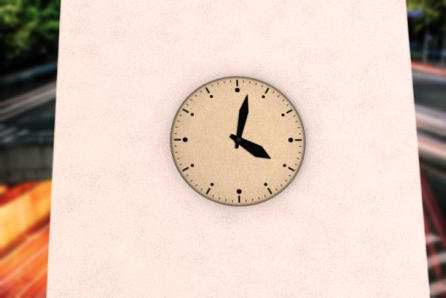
4:02
